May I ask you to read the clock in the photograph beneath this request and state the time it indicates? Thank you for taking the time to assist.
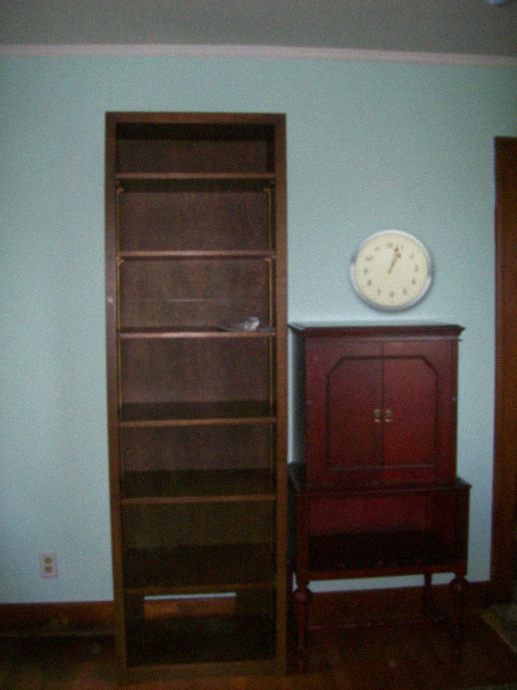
1:03
